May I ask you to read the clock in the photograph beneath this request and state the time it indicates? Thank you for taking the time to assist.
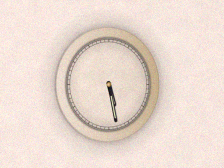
5:28
